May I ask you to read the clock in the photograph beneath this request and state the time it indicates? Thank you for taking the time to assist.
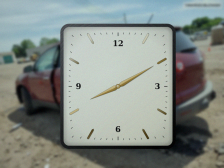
8:10
